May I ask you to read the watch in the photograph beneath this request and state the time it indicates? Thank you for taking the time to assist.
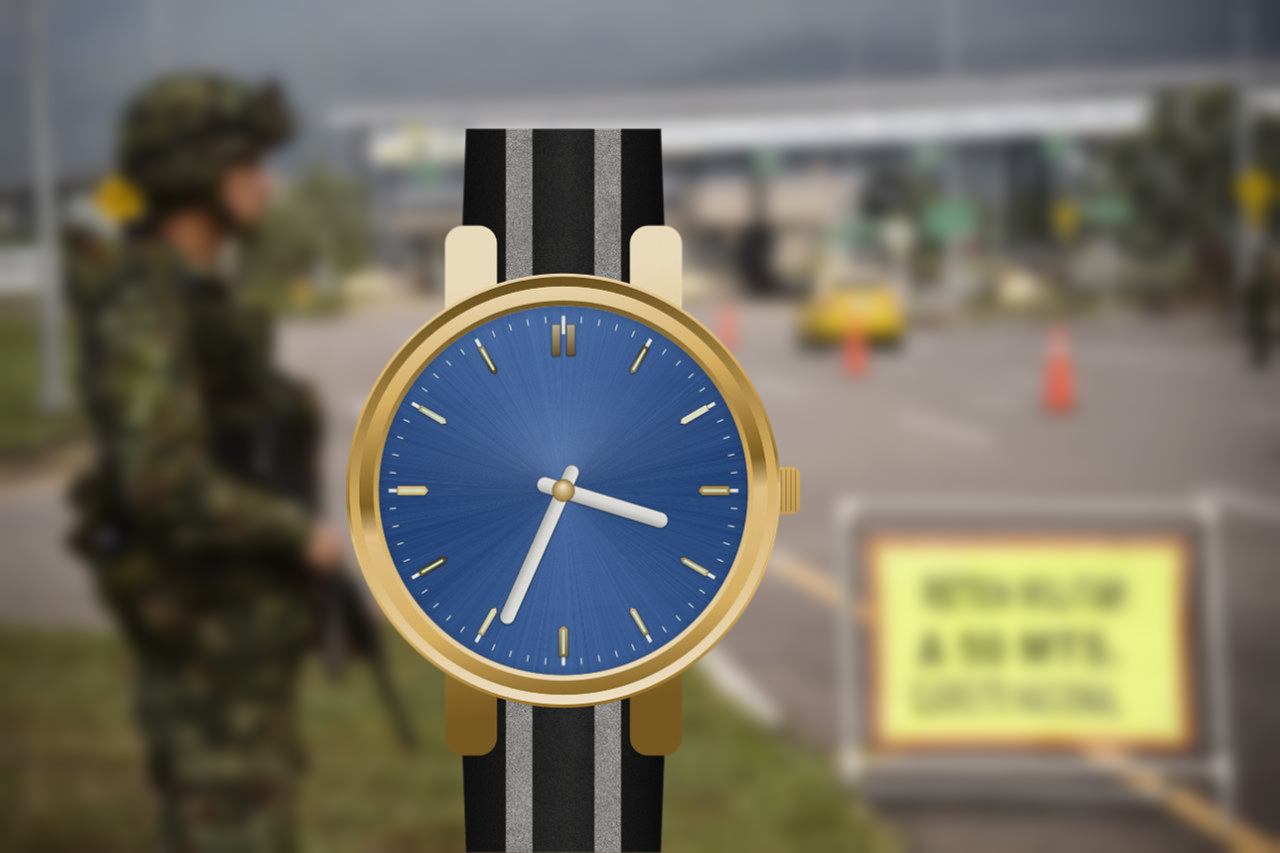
3:34
